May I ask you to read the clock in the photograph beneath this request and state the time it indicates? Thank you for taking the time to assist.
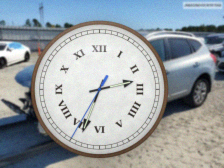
2:33:35
